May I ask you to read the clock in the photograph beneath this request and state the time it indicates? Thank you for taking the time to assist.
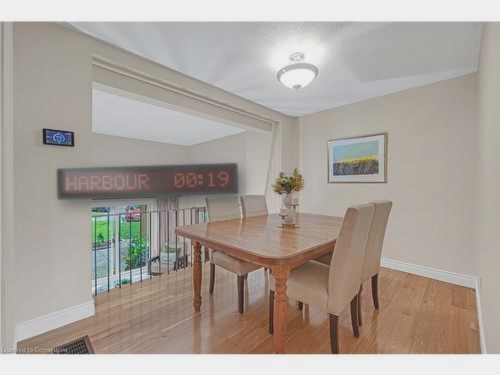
0:19
